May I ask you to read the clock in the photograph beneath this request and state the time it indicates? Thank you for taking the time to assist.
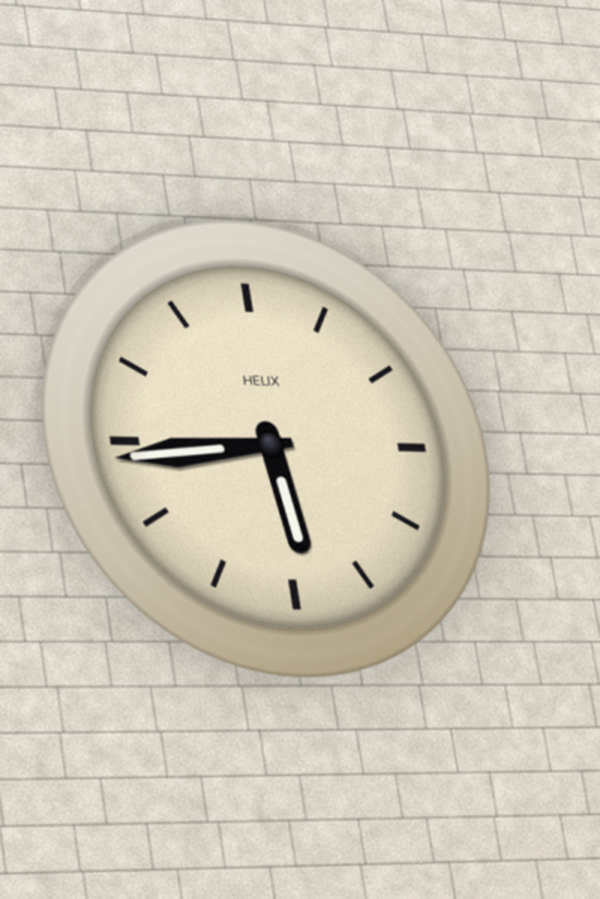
5:44
